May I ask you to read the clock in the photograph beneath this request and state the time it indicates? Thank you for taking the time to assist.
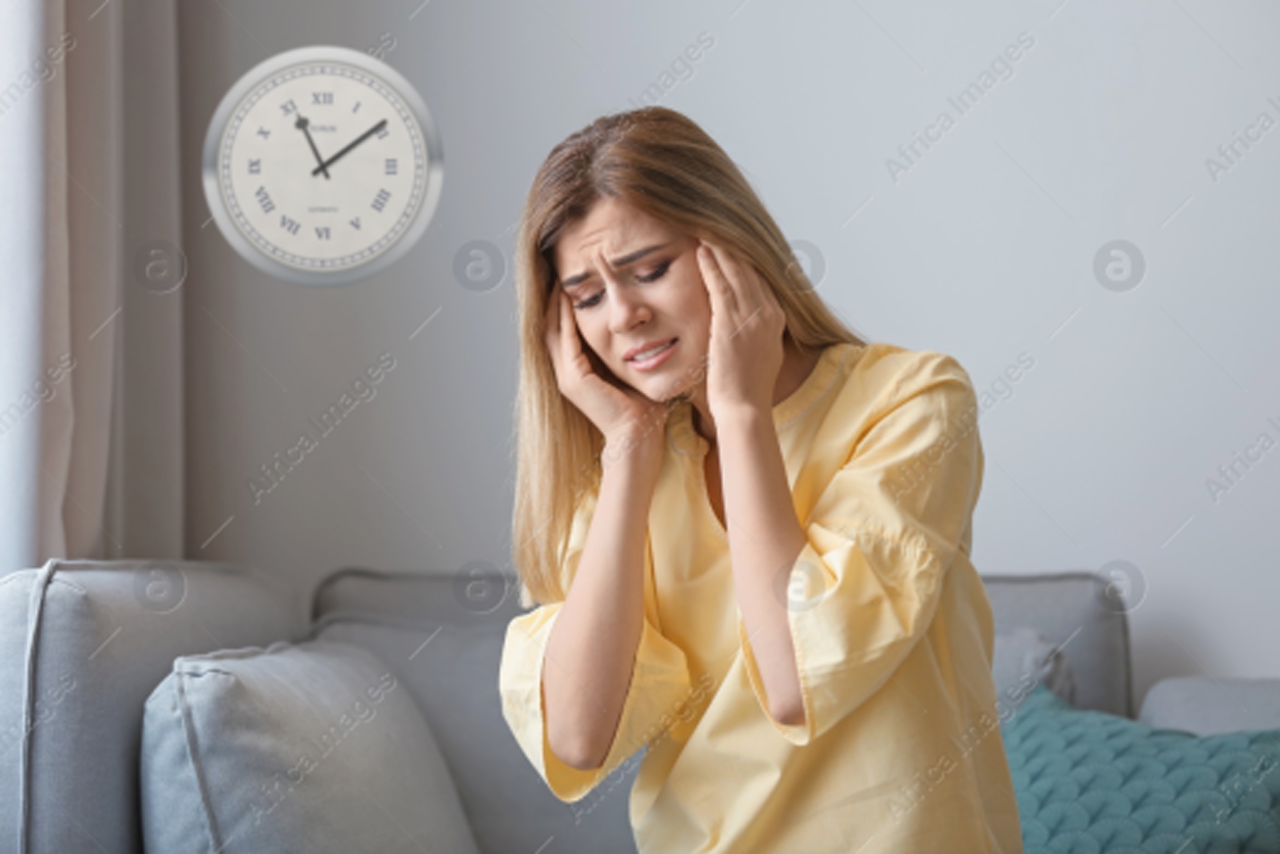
11:09
